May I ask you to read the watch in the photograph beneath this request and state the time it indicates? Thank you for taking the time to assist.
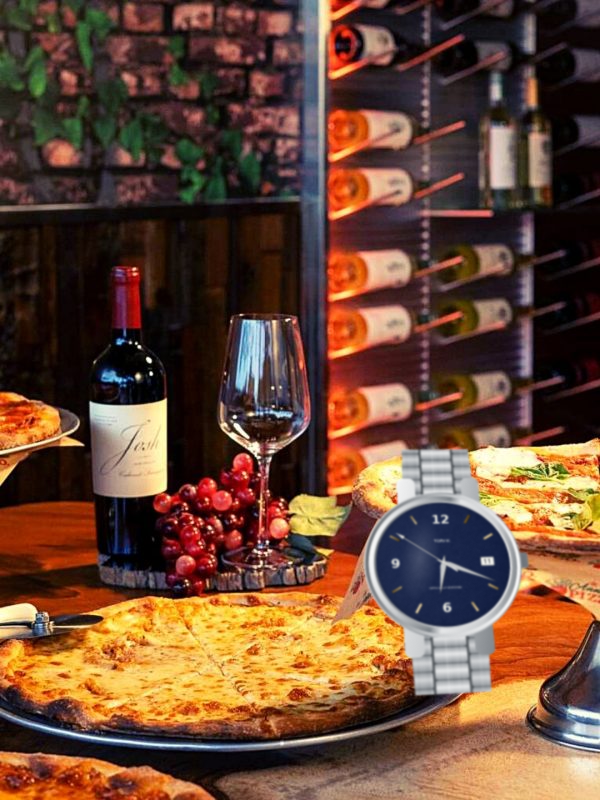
6:18:51
